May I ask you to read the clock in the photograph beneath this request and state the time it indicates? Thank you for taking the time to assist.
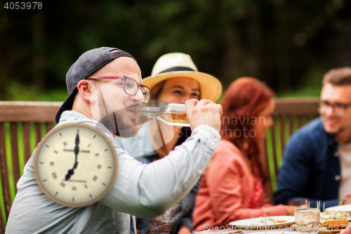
7:00
